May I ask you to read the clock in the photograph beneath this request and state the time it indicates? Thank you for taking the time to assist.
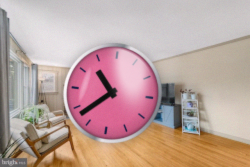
10:38
